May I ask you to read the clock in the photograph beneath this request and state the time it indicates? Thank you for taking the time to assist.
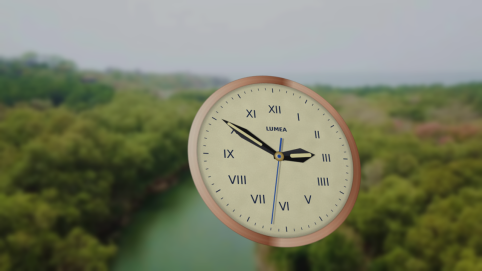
2:50:32
